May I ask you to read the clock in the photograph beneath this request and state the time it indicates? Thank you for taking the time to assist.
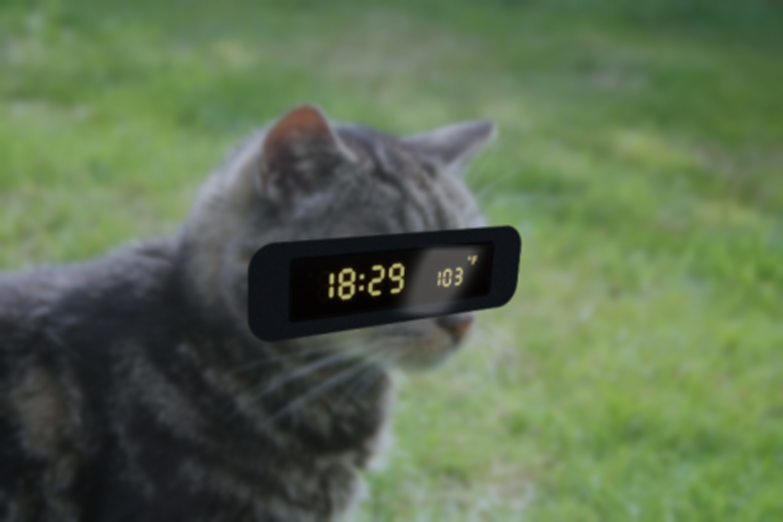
18:29
